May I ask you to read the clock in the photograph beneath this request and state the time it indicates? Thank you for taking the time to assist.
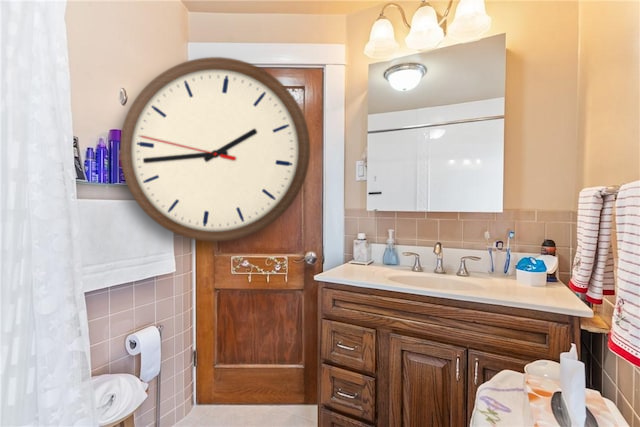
1:42:46
